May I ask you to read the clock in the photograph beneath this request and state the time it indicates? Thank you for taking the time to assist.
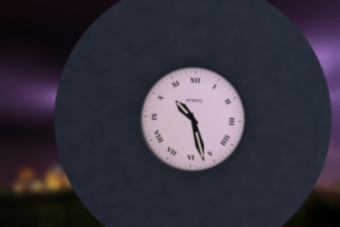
10:27
